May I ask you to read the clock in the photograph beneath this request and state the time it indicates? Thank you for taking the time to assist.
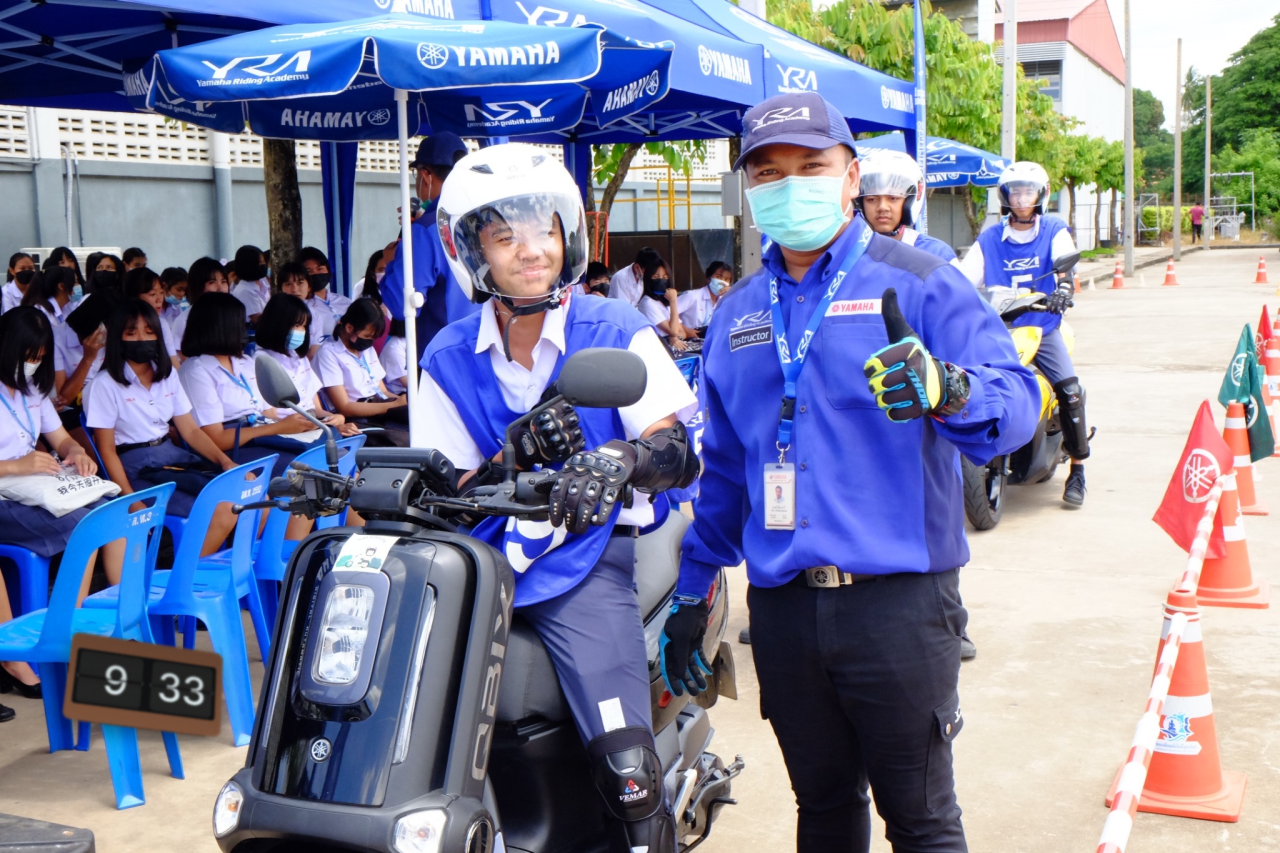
9:33
